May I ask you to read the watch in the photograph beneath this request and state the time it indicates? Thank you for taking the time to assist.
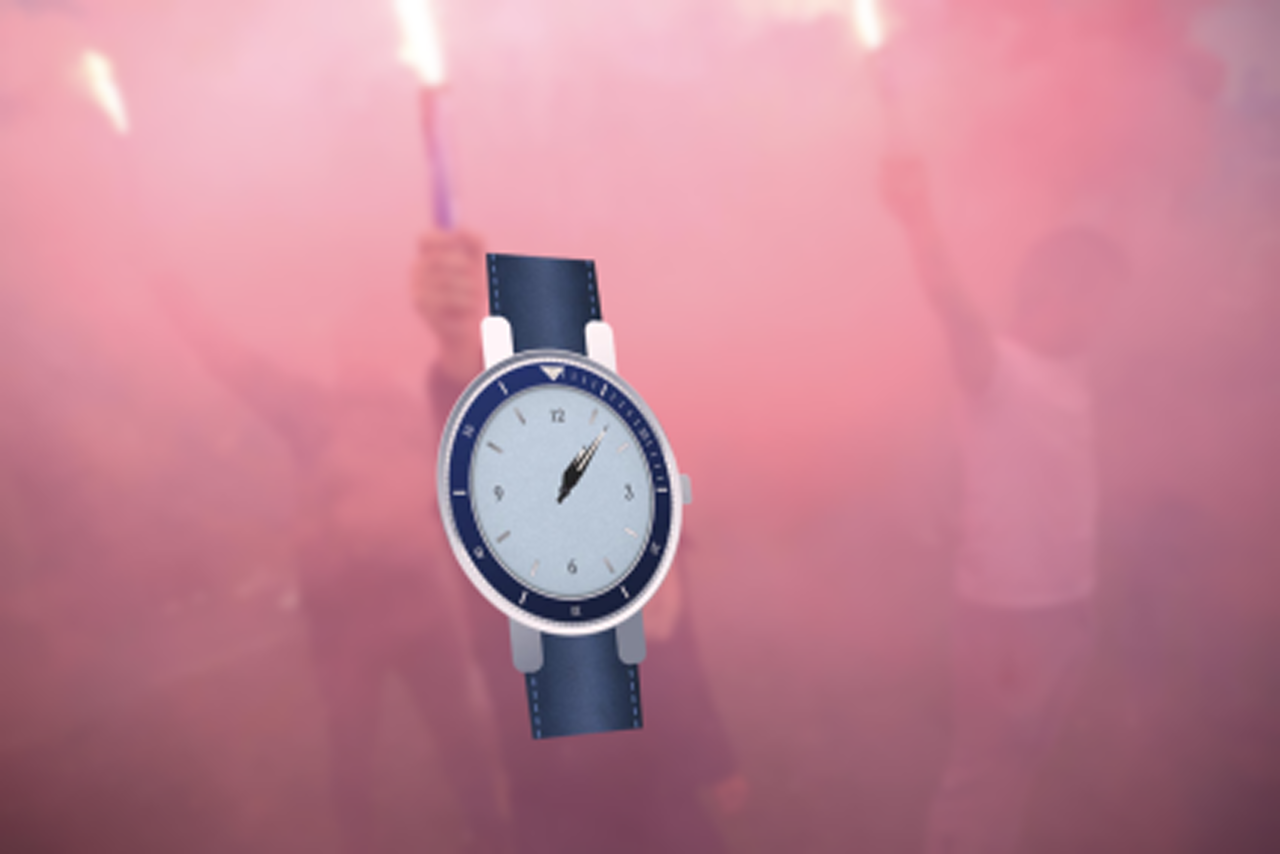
1:07
